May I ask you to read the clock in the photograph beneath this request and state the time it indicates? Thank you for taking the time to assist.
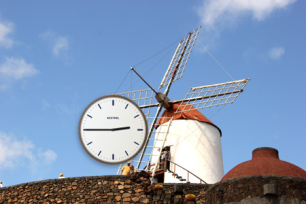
2:45
